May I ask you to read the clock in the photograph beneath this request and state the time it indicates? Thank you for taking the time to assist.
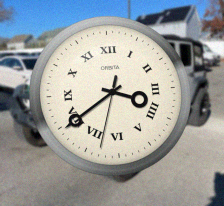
3:39:33
